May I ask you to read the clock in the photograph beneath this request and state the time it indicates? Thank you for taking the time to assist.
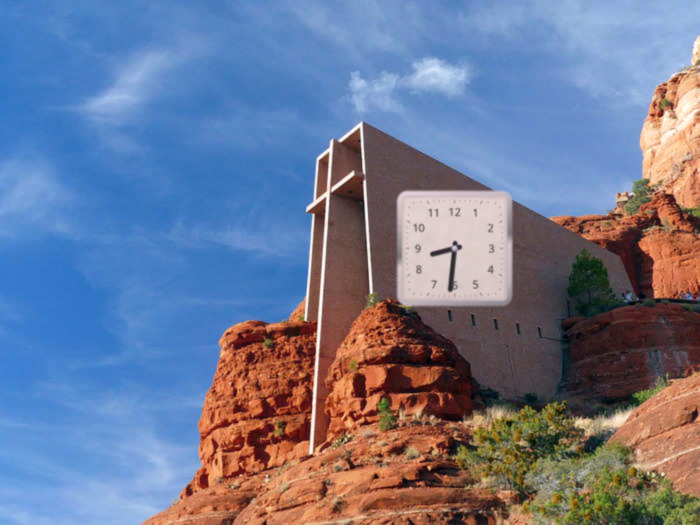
8:31
